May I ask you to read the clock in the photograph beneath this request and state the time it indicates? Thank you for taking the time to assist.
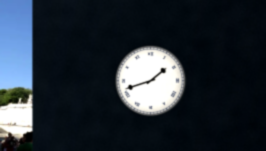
1:42
